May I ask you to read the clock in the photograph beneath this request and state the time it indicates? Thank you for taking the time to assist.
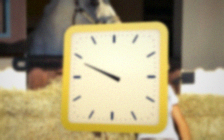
9:49
